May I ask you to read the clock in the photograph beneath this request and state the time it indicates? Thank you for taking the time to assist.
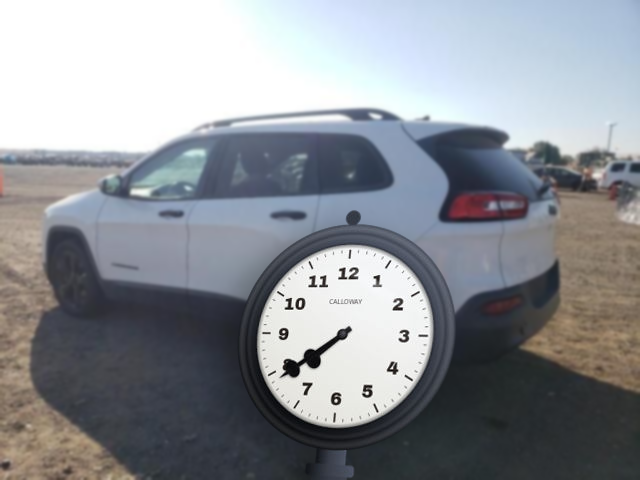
7:39
